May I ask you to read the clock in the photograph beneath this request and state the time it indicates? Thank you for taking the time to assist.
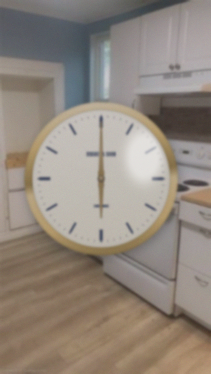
6:00
